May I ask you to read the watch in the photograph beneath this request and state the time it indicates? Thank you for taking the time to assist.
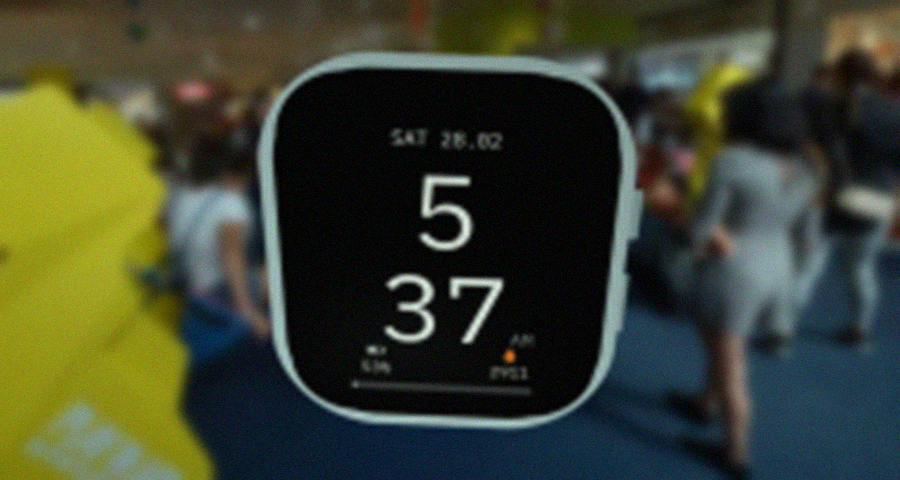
5:37
